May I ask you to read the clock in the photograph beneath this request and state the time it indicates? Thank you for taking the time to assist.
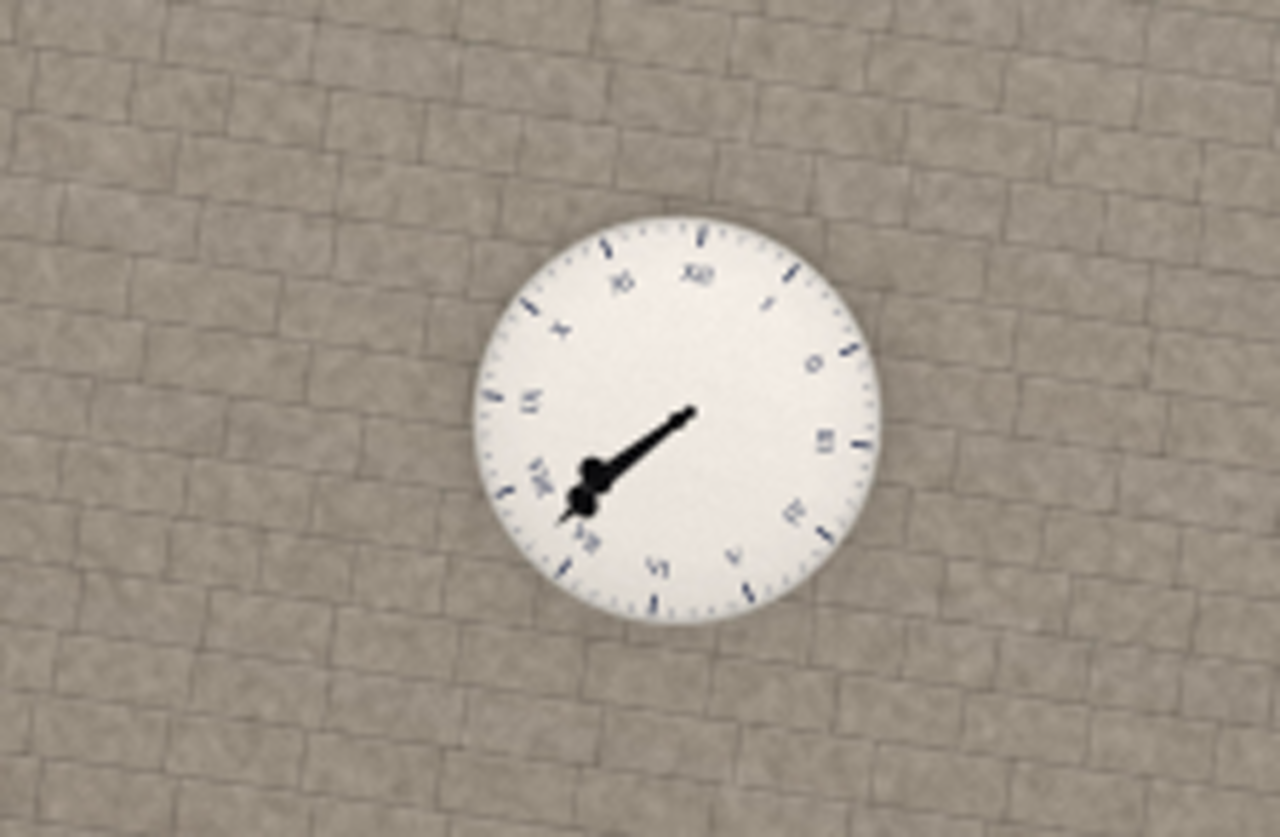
7:37
